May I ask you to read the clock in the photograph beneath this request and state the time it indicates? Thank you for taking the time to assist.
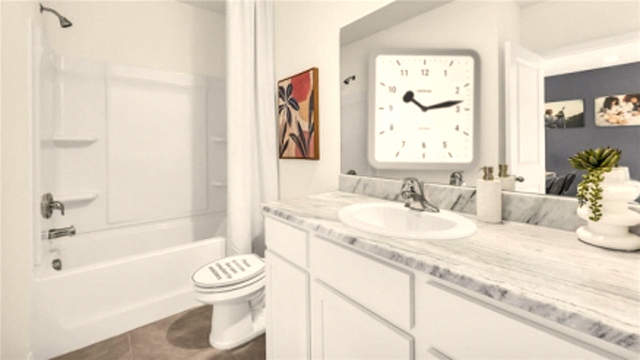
10:13
